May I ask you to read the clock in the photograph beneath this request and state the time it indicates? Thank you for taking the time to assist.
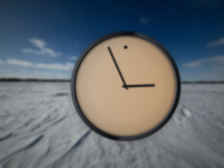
2:56
